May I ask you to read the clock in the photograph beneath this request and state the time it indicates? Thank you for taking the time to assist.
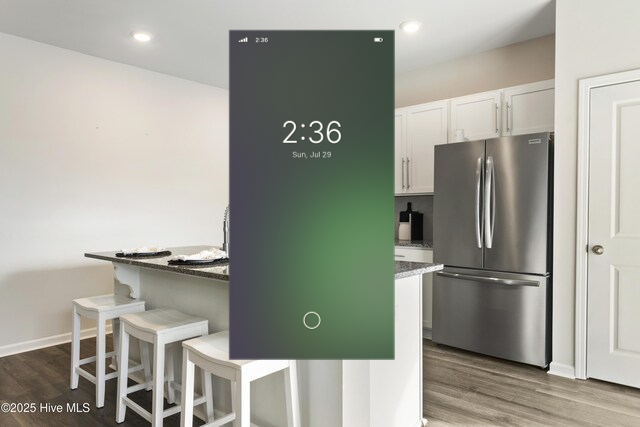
2:36
